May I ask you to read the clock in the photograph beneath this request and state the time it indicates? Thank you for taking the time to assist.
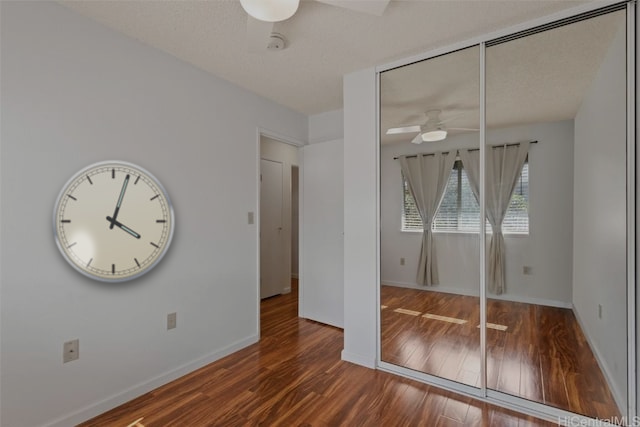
4:03
